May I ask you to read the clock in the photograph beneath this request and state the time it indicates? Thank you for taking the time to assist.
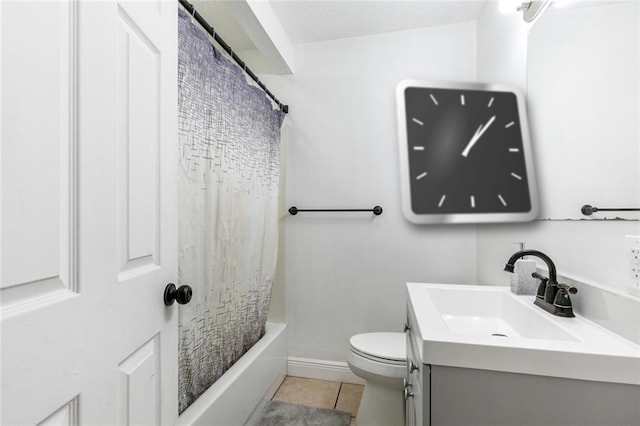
1:07
